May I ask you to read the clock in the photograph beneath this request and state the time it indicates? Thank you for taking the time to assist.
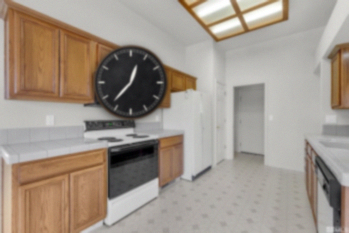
12:37
